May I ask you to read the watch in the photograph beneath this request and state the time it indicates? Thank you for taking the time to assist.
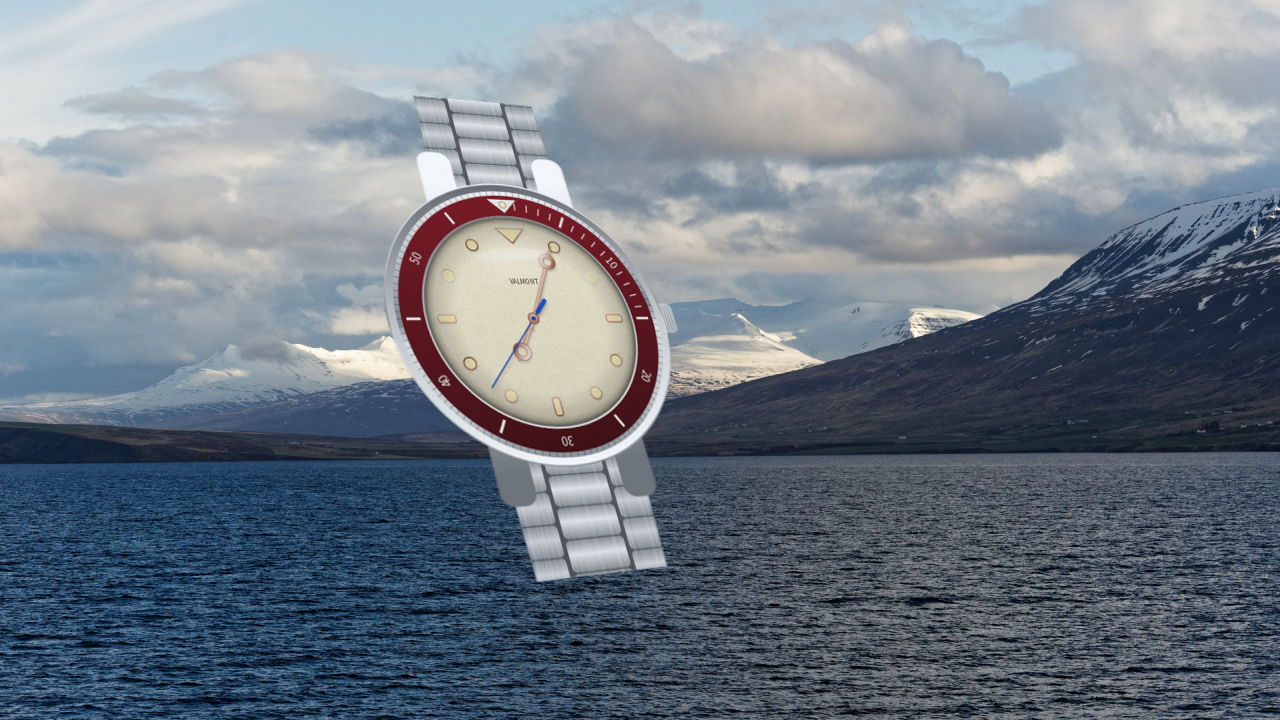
7:04:37
